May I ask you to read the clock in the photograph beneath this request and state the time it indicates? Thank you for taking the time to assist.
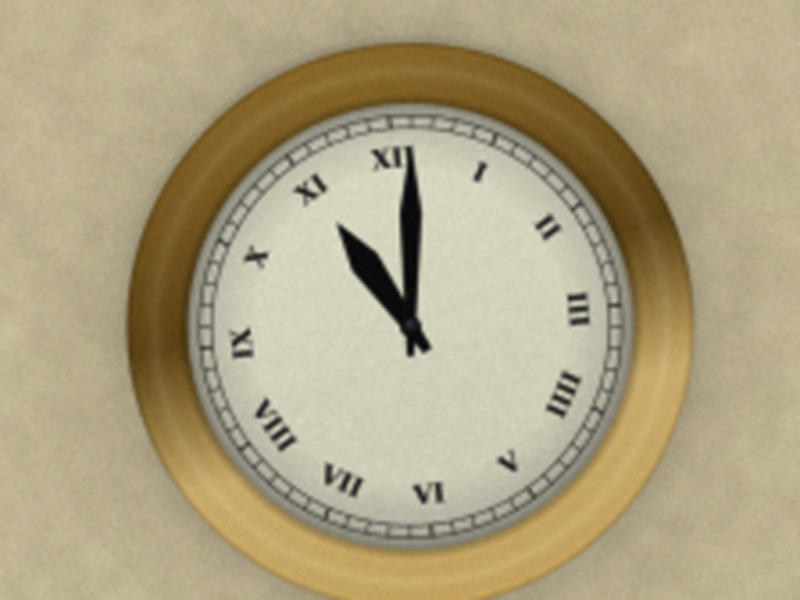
11:01
